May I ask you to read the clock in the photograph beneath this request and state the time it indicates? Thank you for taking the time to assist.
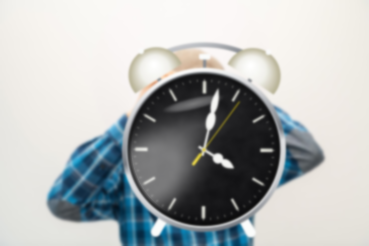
4:02:06
